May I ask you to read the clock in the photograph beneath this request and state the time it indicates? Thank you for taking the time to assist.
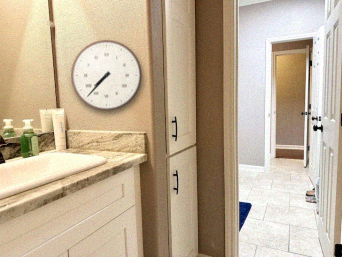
7:37
